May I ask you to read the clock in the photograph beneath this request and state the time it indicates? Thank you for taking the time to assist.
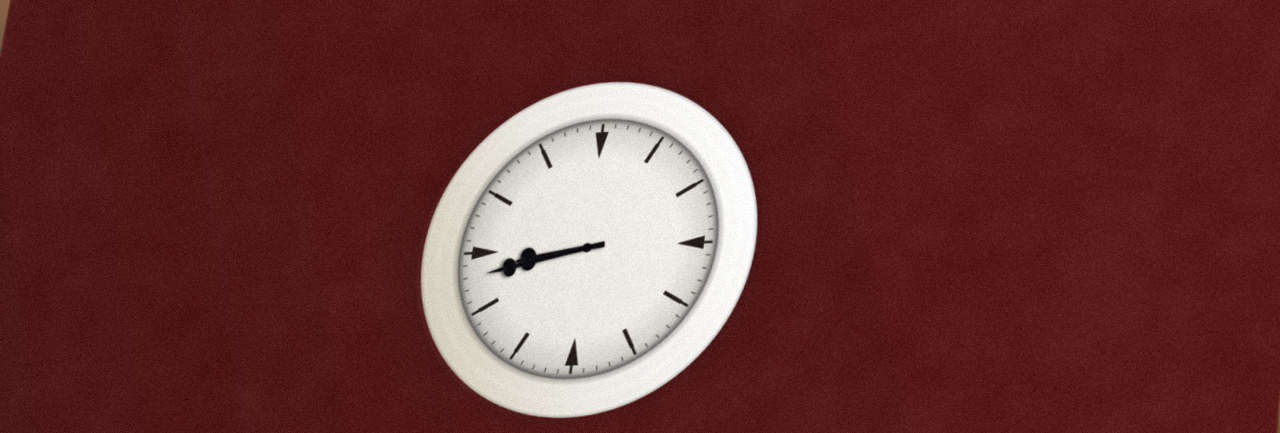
8:43
